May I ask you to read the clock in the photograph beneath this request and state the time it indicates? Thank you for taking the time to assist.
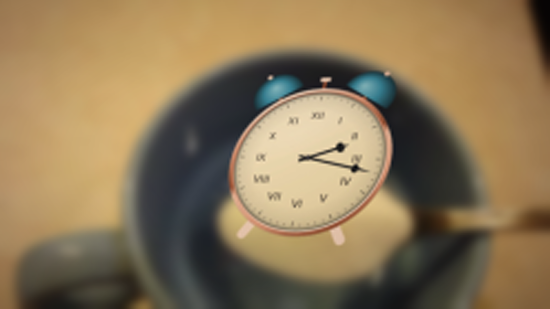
2:17
